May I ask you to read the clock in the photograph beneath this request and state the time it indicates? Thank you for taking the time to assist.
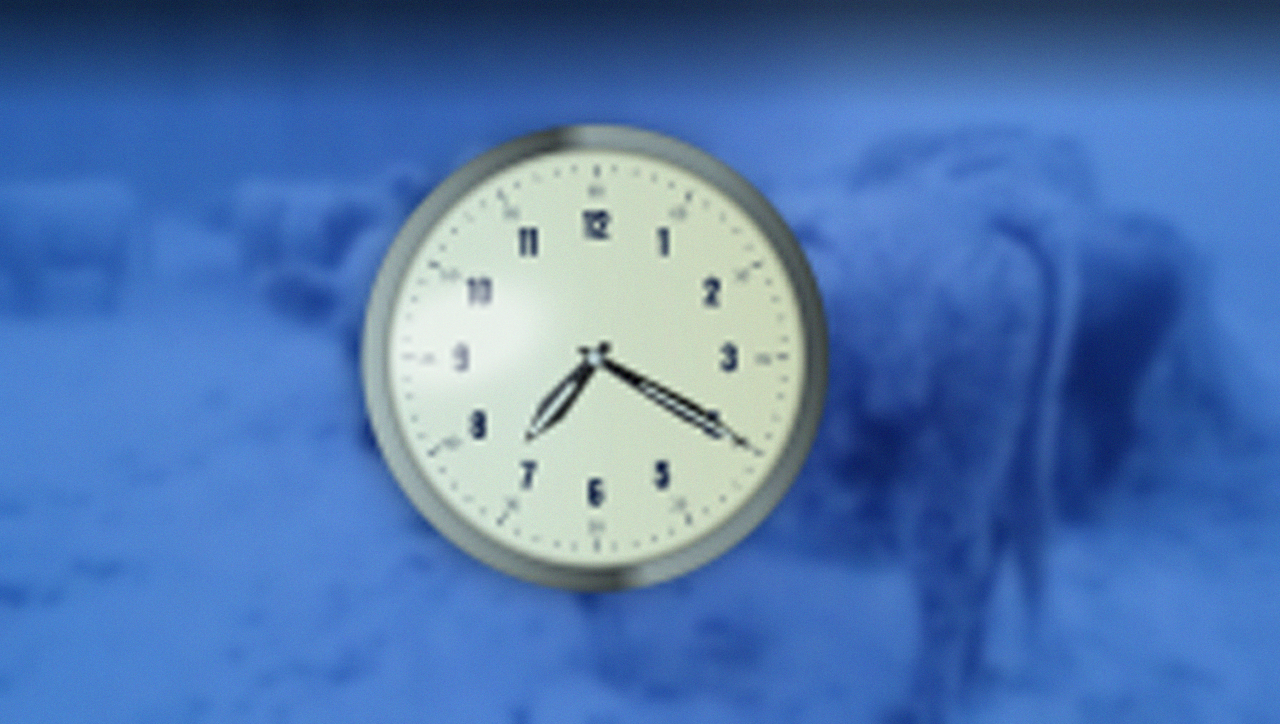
7:20
